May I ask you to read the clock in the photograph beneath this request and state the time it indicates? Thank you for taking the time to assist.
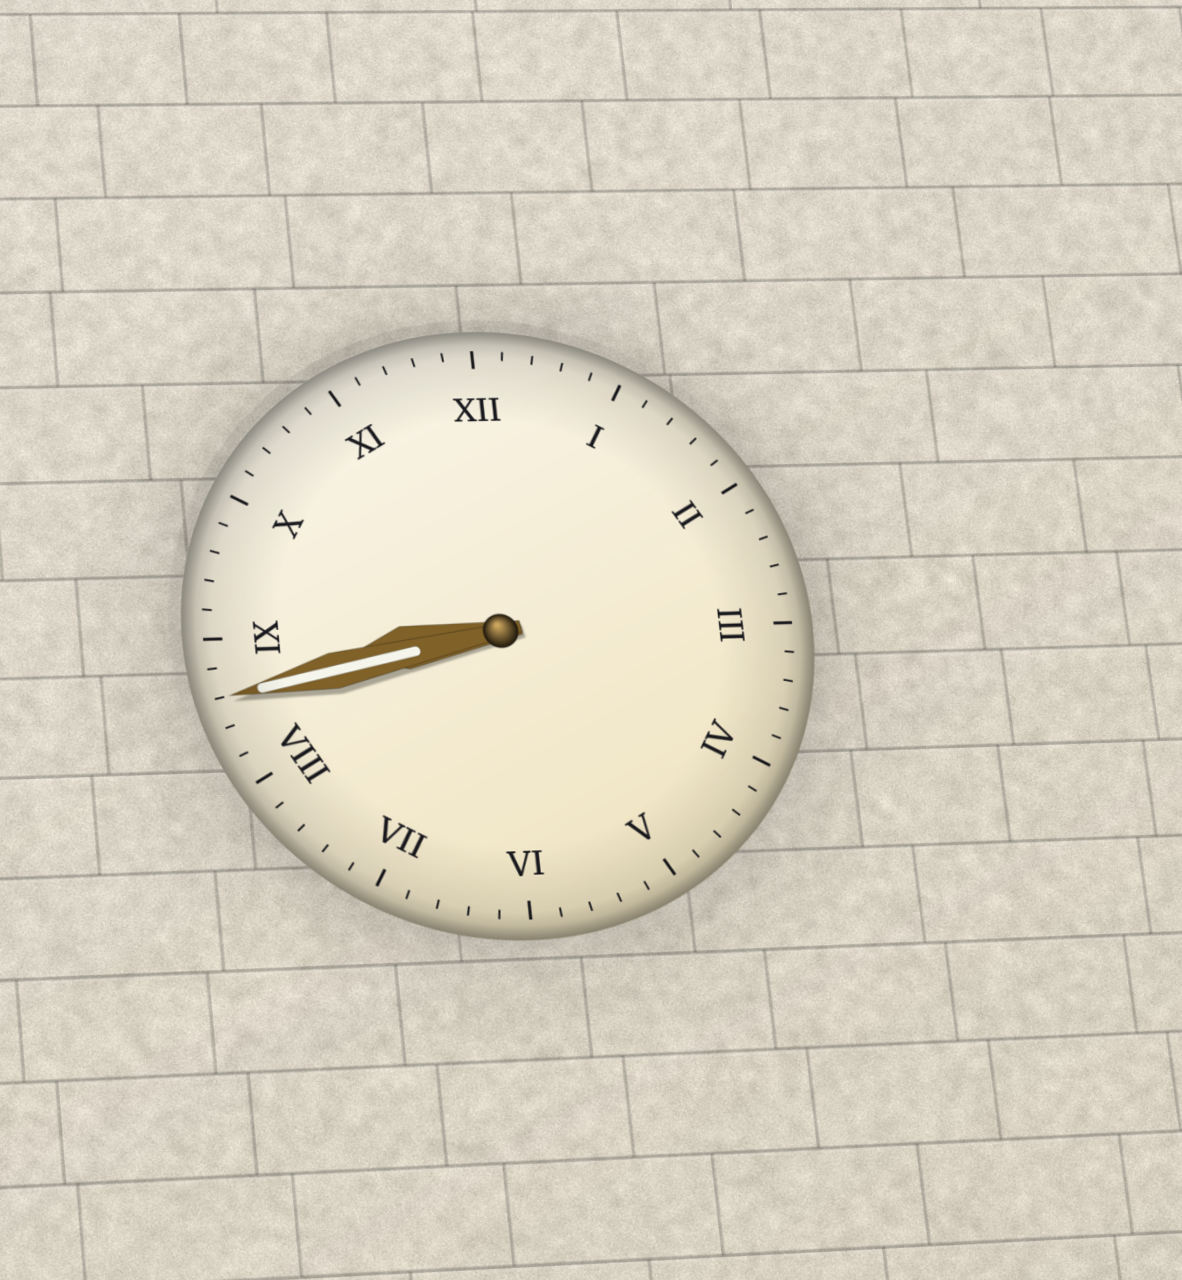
8:43
